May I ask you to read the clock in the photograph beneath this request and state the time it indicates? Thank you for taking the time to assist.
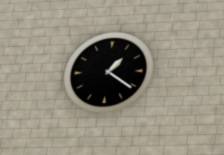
1:21
